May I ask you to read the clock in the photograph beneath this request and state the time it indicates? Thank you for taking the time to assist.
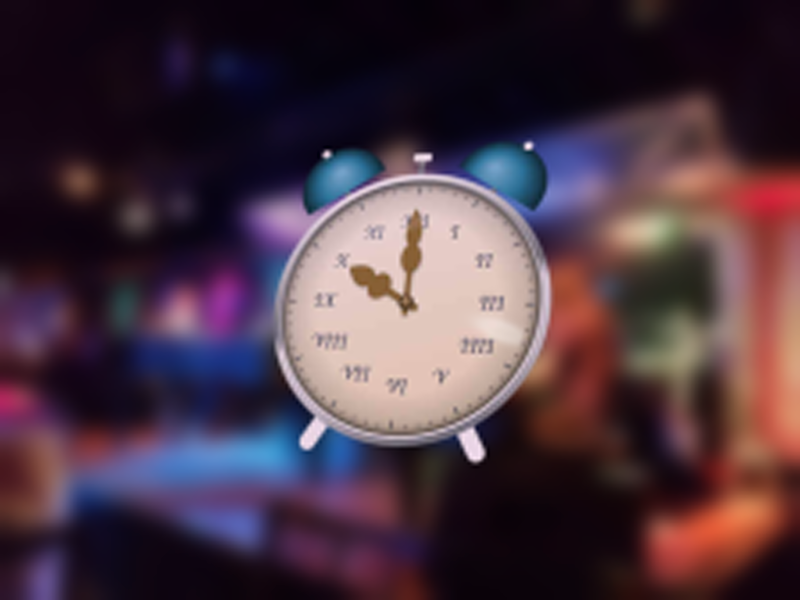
10:00
